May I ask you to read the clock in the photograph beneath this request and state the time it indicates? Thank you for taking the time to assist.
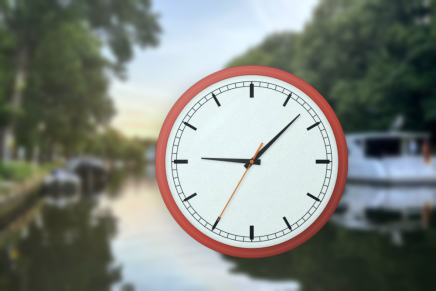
9:07:35
